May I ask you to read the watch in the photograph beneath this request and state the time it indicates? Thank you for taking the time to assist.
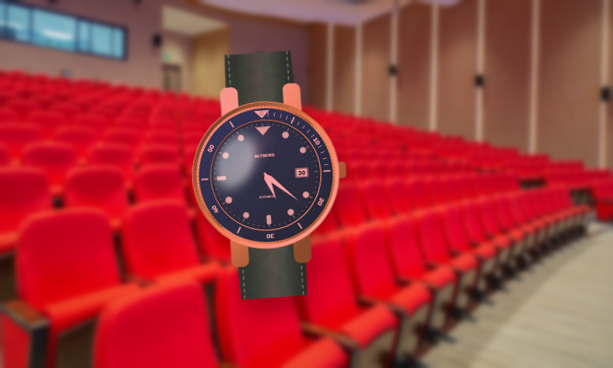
5:22
